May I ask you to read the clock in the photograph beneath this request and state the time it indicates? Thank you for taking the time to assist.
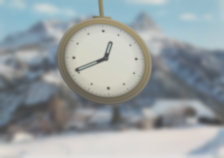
12:41
